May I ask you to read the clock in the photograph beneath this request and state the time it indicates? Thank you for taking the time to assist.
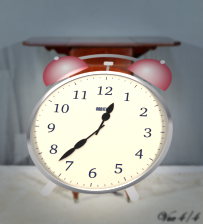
12:37
